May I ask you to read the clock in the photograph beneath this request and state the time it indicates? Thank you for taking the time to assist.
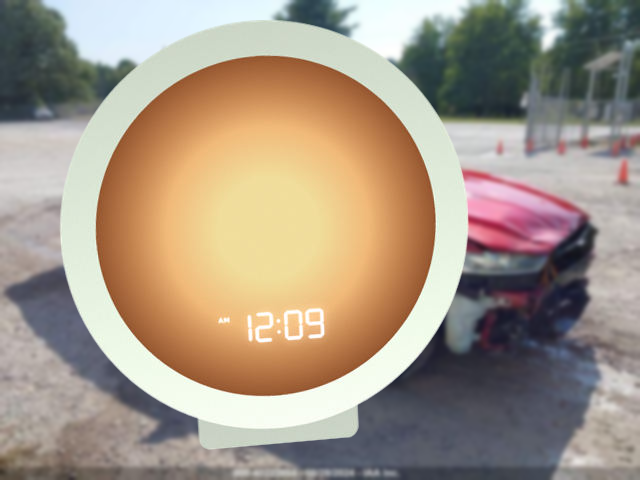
12:09
